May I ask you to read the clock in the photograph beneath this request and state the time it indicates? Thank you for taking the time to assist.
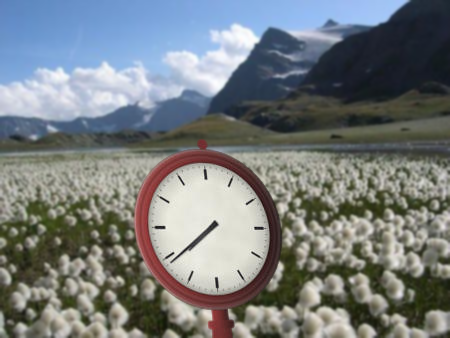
7:39
